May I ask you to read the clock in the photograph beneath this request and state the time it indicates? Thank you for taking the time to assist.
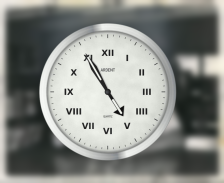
4:55
